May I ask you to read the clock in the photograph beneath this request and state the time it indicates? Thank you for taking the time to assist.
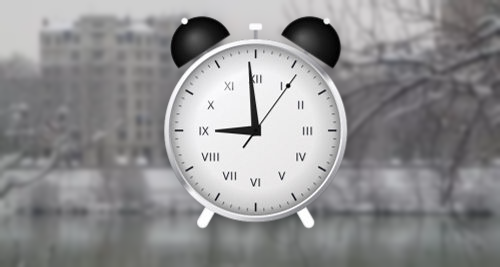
8:59:06
